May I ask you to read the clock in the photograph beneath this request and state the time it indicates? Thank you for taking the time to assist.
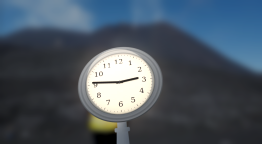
2:46
